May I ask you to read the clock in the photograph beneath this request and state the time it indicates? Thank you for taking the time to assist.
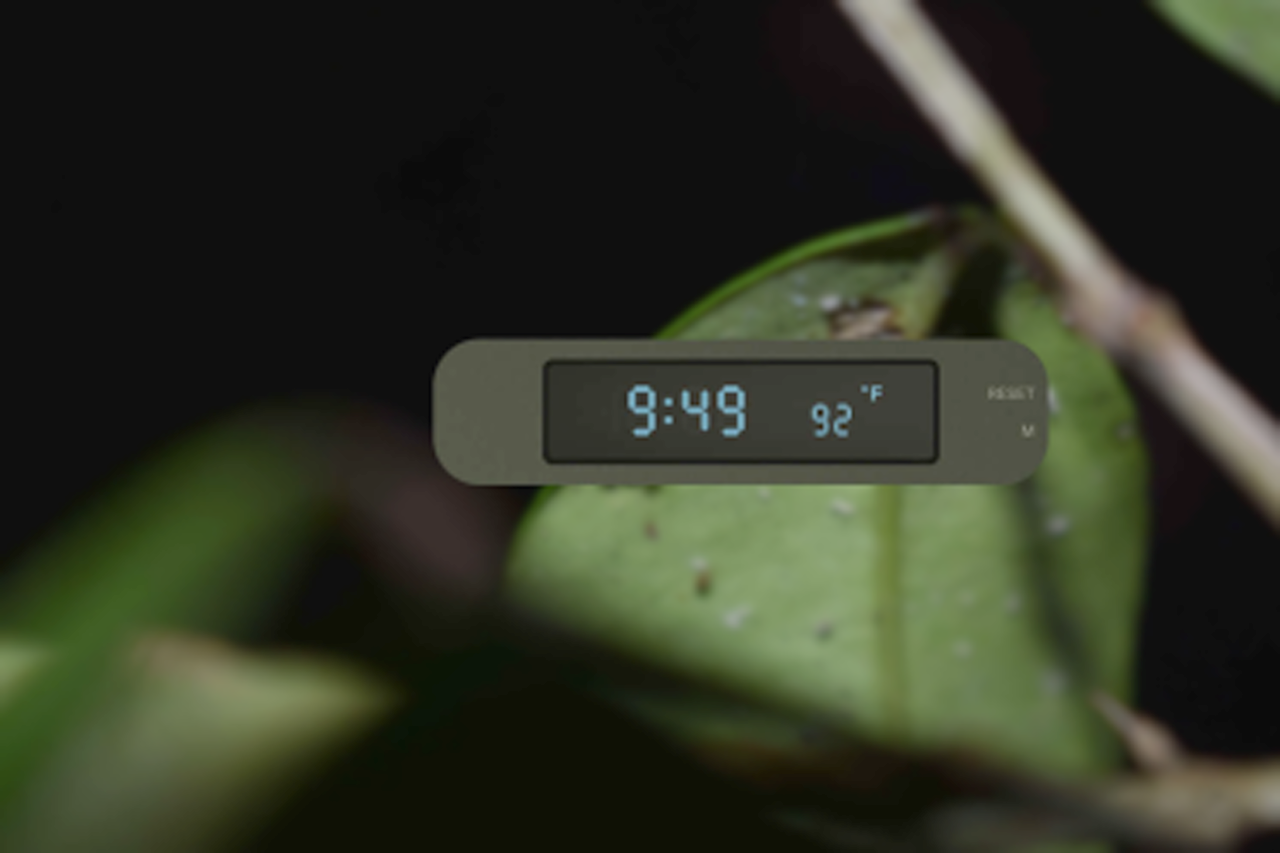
9:49
